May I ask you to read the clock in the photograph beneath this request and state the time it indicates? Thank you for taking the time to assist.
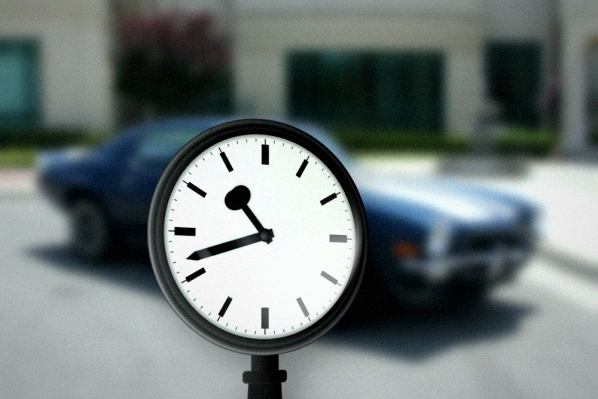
10:42
